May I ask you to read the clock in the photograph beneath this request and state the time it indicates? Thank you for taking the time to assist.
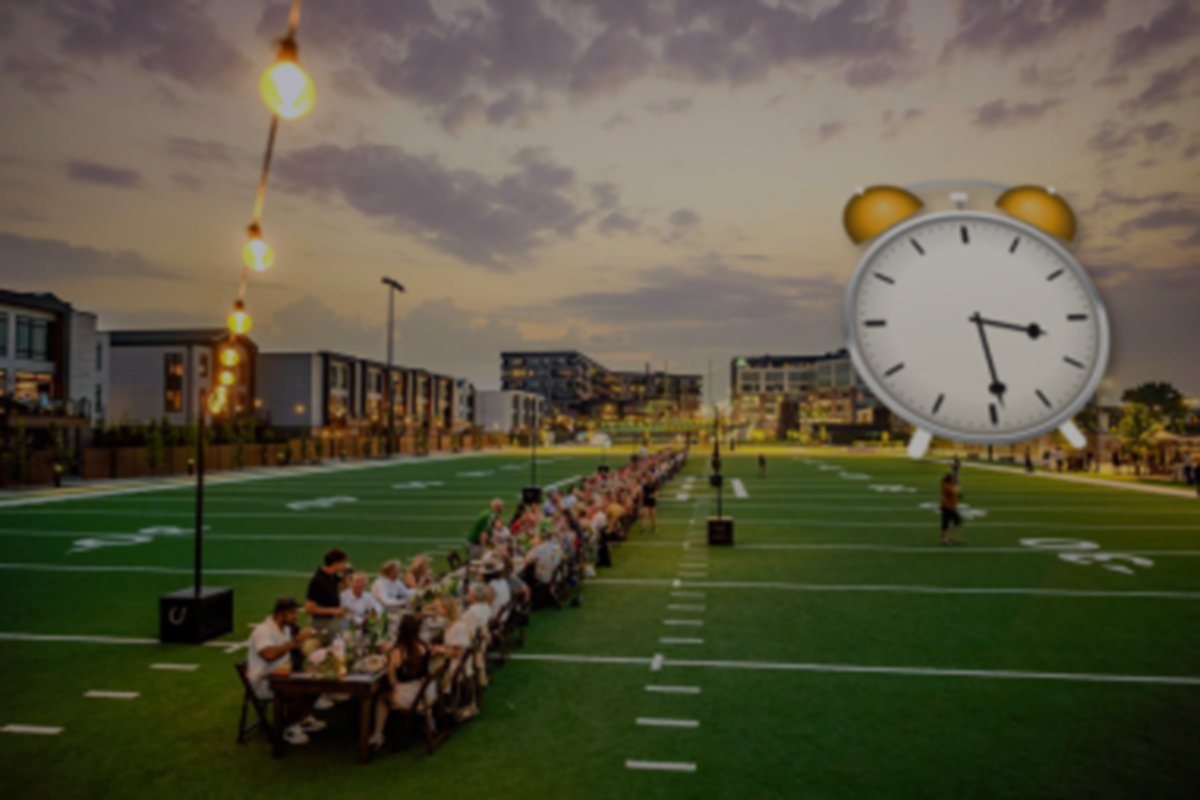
3:29
